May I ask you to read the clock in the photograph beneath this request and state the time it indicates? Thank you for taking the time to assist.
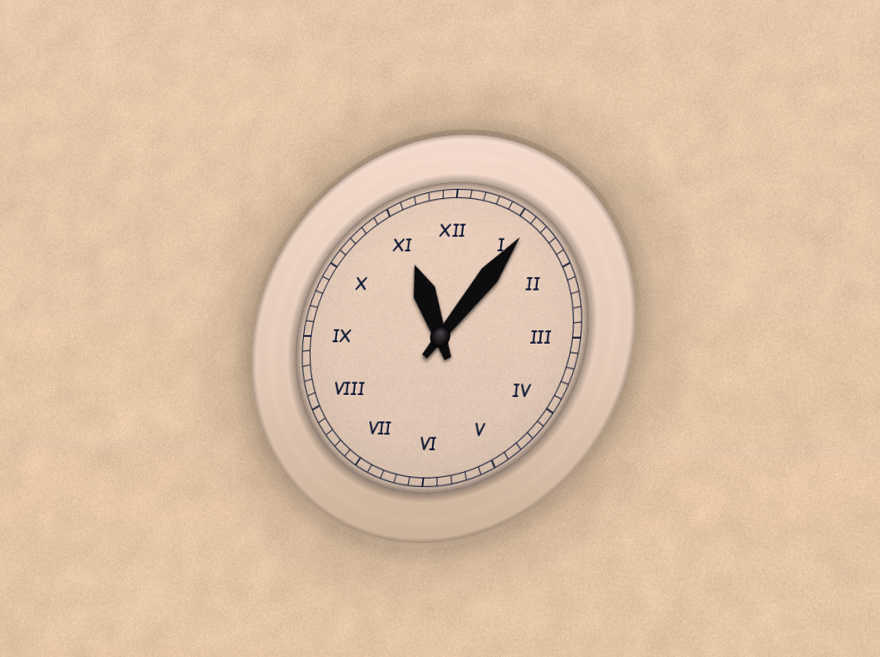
11:06
